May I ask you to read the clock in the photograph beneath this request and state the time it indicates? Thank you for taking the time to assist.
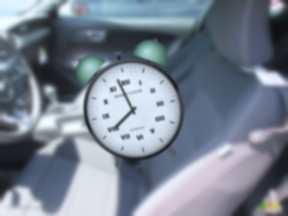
7:58
